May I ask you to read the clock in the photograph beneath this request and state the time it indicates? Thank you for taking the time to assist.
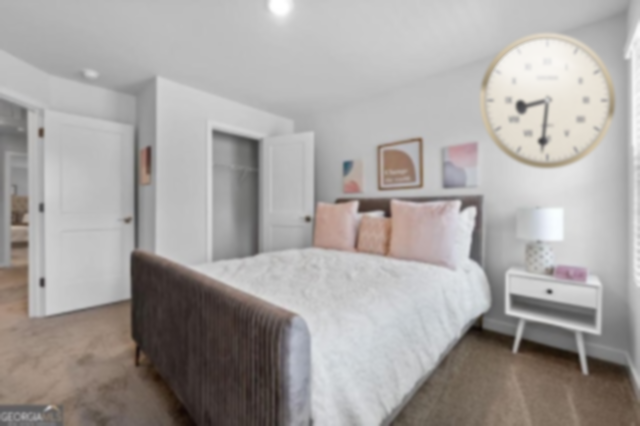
8:31
